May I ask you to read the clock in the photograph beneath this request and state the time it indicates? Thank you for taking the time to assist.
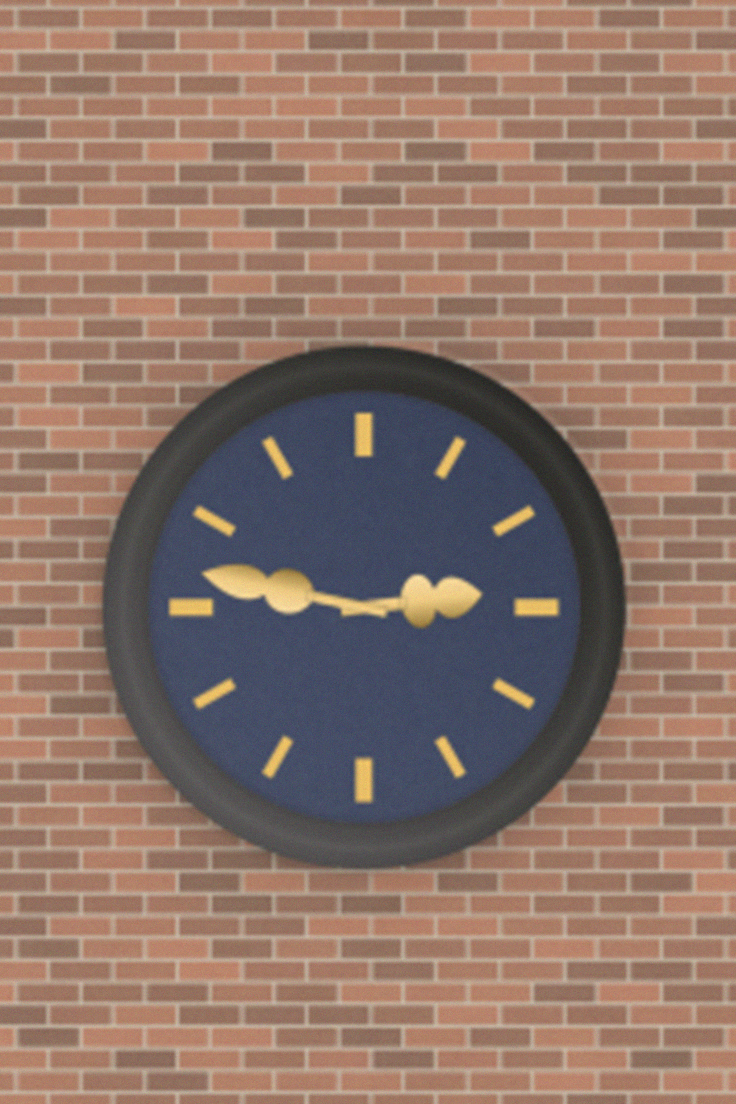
2:47
